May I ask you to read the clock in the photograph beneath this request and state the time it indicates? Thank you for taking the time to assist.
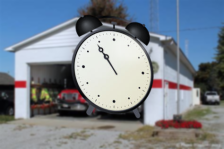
10:54
